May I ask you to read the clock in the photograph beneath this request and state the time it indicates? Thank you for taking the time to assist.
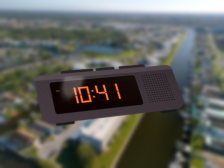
10:41
